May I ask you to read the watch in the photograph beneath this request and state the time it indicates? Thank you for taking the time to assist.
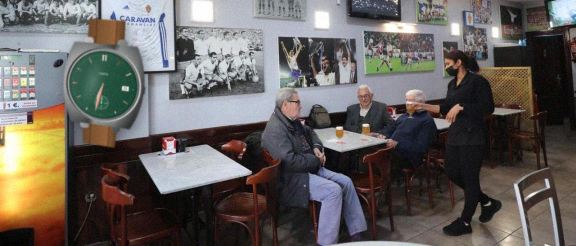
6:32
